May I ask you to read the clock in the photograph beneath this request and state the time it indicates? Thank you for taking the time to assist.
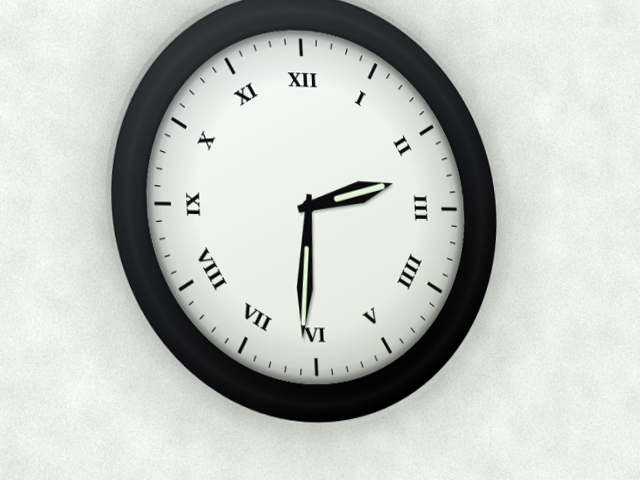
2:31
